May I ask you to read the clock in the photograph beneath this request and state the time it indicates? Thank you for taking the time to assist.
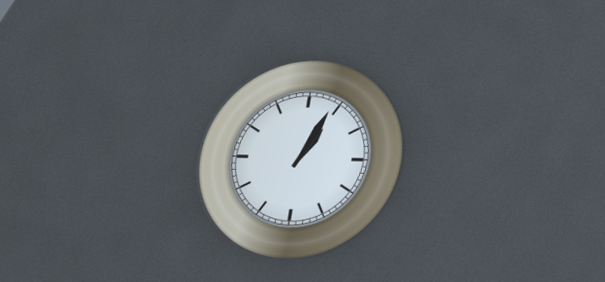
1:04
